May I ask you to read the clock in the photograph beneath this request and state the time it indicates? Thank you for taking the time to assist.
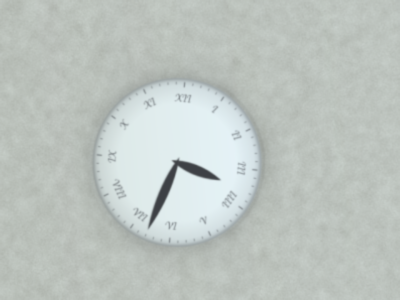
3:33
